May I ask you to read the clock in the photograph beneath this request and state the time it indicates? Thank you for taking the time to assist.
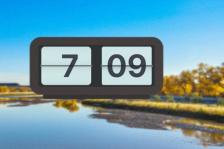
7:09
